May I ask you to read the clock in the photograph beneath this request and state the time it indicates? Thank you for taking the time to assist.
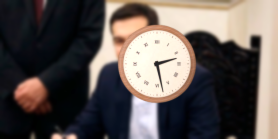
2:28
